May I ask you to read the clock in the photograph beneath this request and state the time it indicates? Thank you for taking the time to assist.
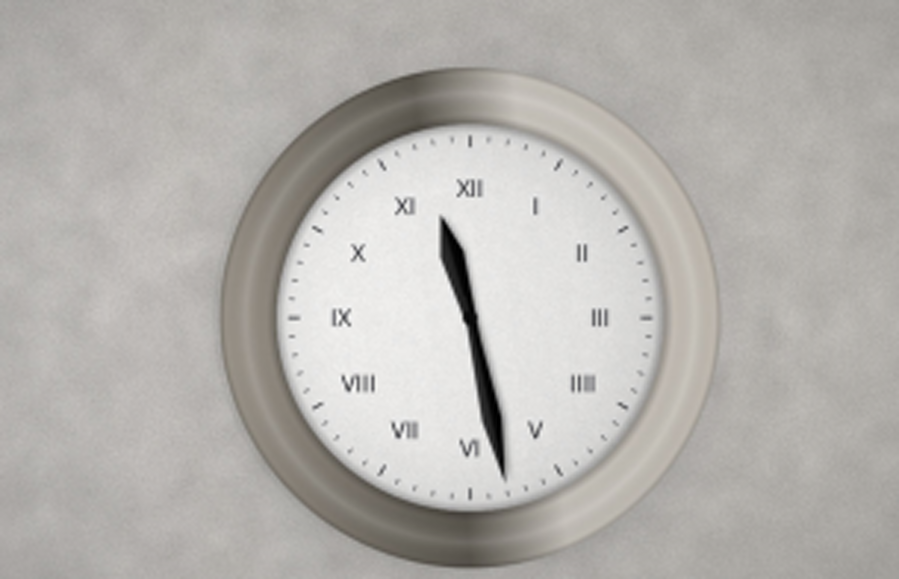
11:28
